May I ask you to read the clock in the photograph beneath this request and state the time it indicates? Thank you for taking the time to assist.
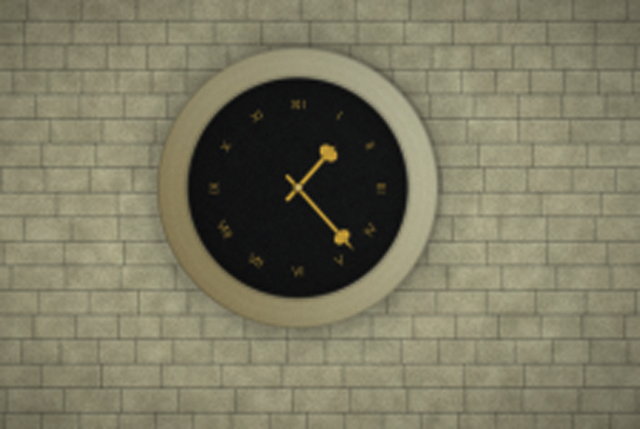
1:23
